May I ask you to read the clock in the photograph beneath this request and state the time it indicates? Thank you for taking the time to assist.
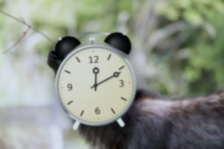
12:11
